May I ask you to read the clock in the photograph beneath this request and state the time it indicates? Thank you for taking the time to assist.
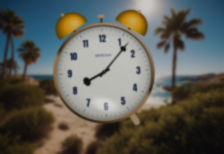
8:07
